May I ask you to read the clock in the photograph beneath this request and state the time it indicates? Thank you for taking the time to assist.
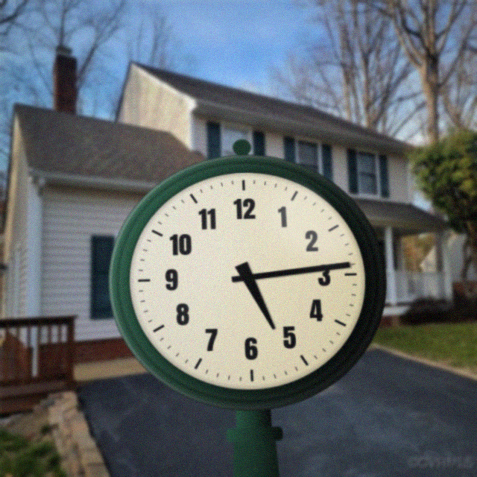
5:14
